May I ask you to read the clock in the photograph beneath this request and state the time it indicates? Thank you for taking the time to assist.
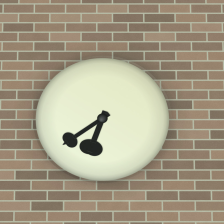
6:39
